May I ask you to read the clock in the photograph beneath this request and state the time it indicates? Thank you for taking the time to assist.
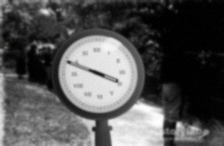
3:49
